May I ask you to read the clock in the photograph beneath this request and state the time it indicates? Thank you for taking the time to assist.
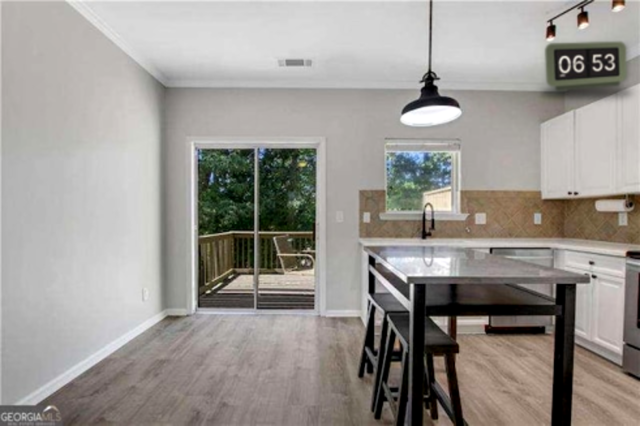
6:53
